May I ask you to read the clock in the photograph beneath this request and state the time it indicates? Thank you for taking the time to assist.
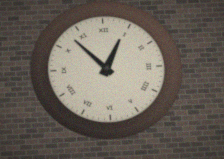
12:53
